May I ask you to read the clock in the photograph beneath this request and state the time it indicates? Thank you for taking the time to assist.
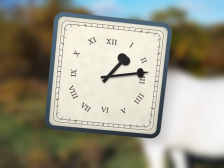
1:13
